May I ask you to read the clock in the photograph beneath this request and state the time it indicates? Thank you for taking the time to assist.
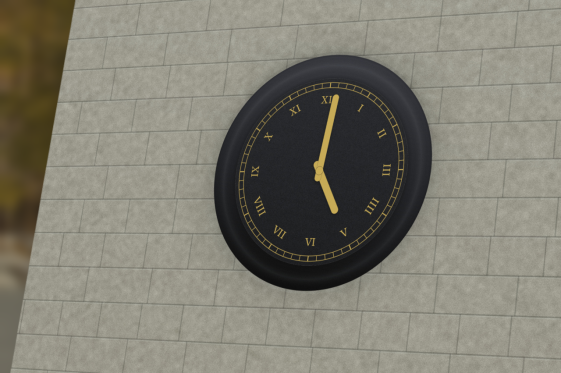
5:01
